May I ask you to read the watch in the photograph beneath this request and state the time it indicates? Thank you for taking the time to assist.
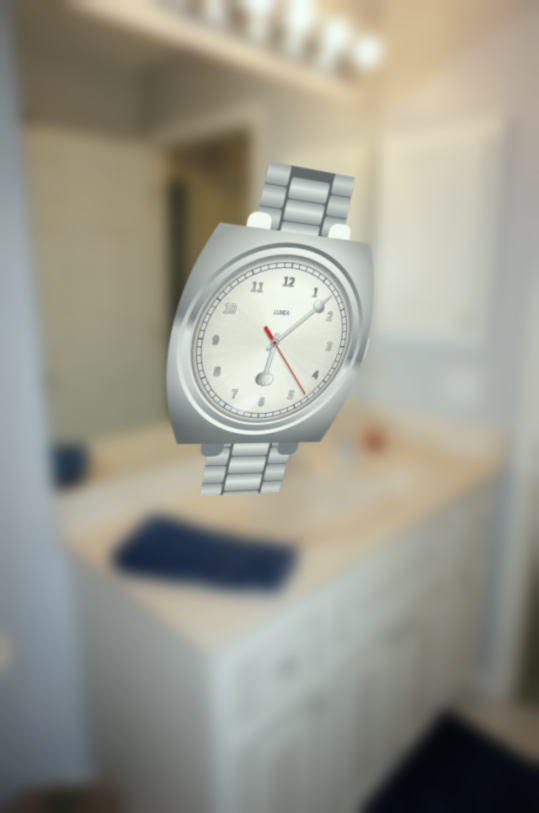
6:07:23
